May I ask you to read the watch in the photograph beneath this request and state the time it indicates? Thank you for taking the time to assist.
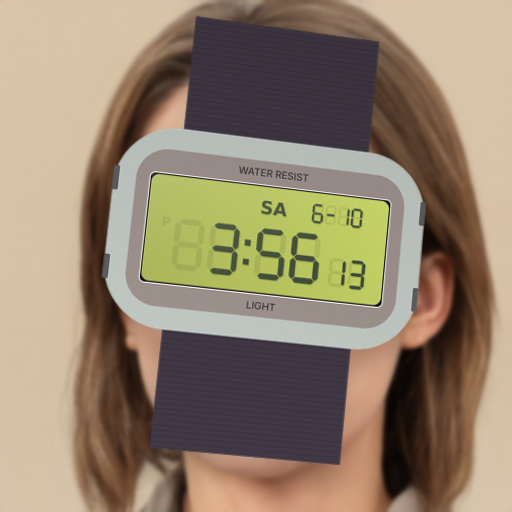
3:56:13
